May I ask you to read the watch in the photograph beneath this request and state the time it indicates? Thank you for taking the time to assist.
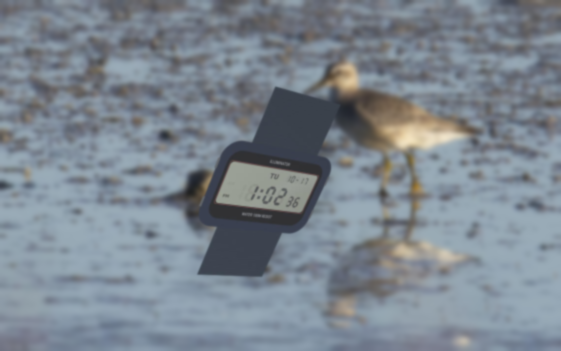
1:02:36
